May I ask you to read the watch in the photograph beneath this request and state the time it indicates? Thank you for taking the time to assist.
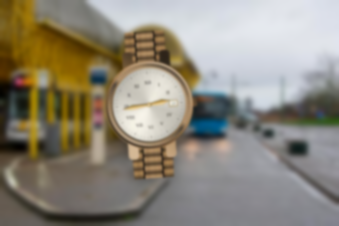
2:44
